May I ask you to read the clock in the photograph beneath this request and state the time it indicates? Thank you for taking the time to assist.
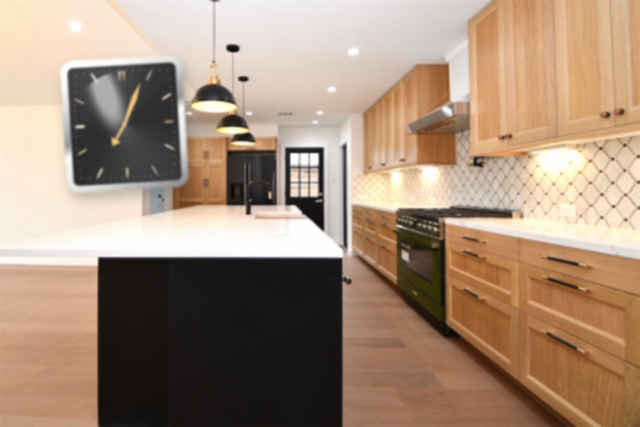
7:04
